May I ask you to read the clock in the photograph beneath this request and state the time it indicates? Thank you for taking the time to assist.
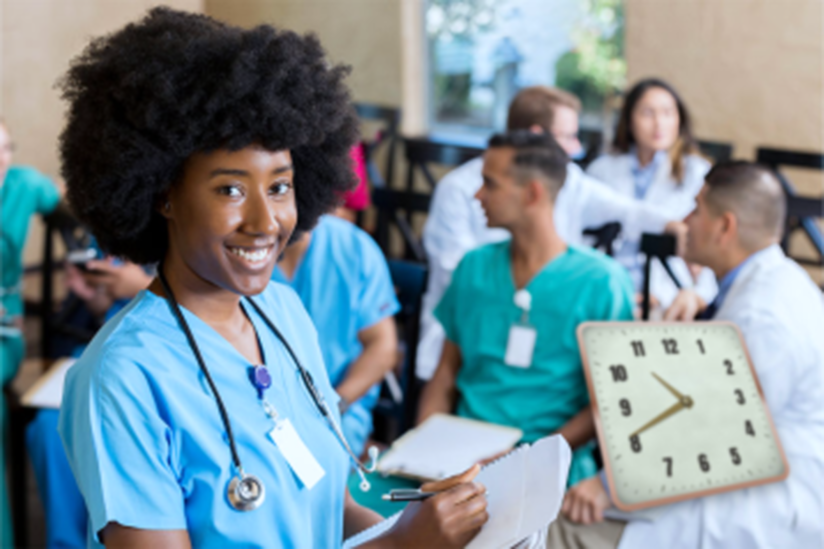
10:41
